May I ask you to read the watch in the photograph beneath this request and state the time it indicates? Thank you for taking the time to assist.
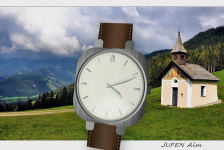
4:11
